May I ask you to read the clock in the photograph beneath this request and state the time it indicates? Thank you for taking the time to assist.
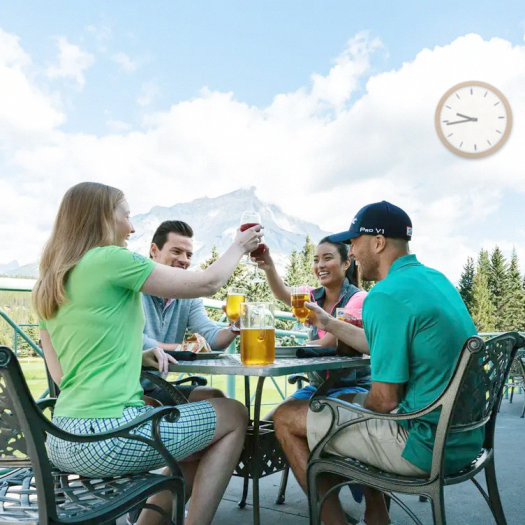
9:44
